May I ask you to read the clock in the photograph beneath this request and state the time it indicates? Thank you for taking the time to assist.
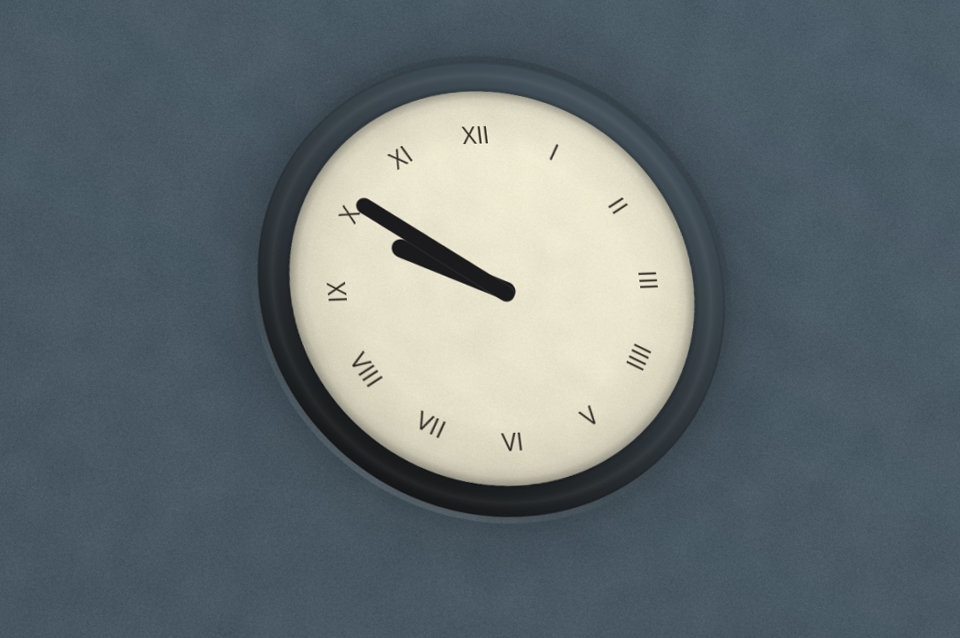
9:51
